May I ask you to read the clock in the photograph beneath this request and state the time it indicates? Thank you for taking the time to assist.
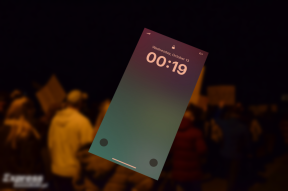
0:19
